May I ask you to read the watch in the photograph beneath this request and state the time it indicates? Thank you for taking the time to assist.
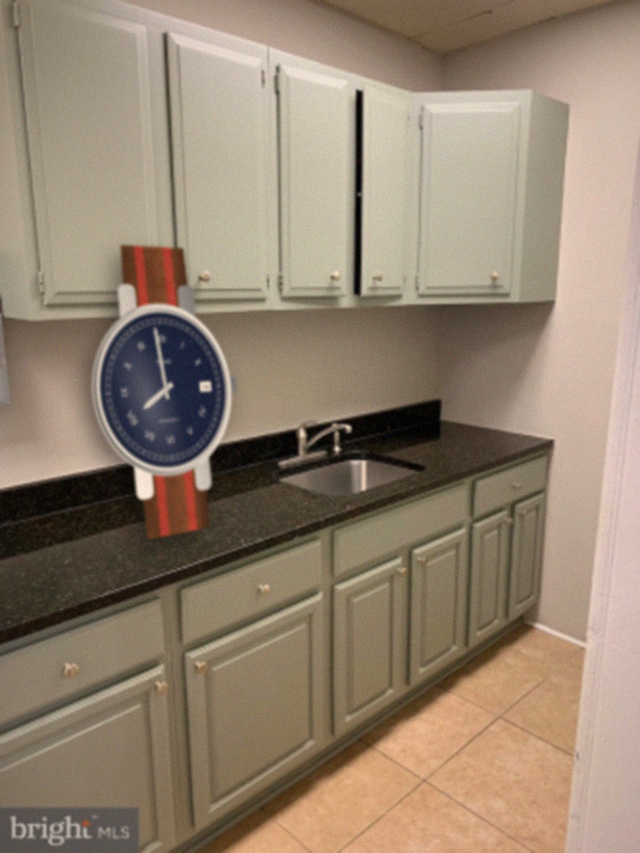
7:59
